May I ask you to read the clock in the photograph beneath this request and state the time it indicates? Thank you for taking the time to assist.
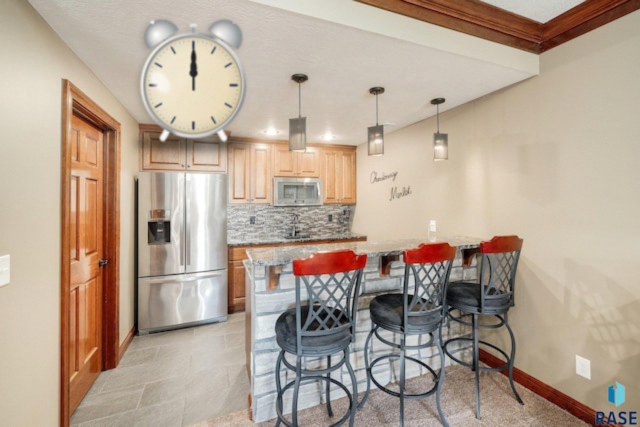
12:00
